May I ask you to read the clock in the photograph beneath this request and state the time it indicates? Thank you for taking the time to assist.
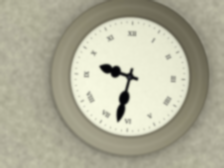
9:32
